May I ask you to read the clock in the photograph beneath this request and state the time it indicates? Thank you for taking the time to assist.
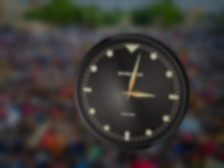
3:02
